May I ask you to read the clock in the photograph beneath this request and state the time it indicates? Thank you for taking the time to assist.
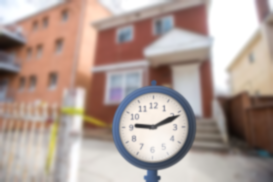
9:11
